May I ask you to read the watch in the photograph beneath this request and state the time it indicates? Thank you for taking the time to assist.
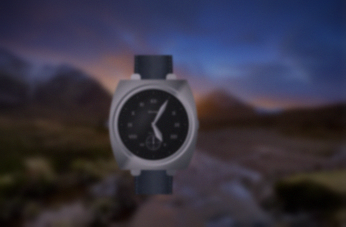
5:05
